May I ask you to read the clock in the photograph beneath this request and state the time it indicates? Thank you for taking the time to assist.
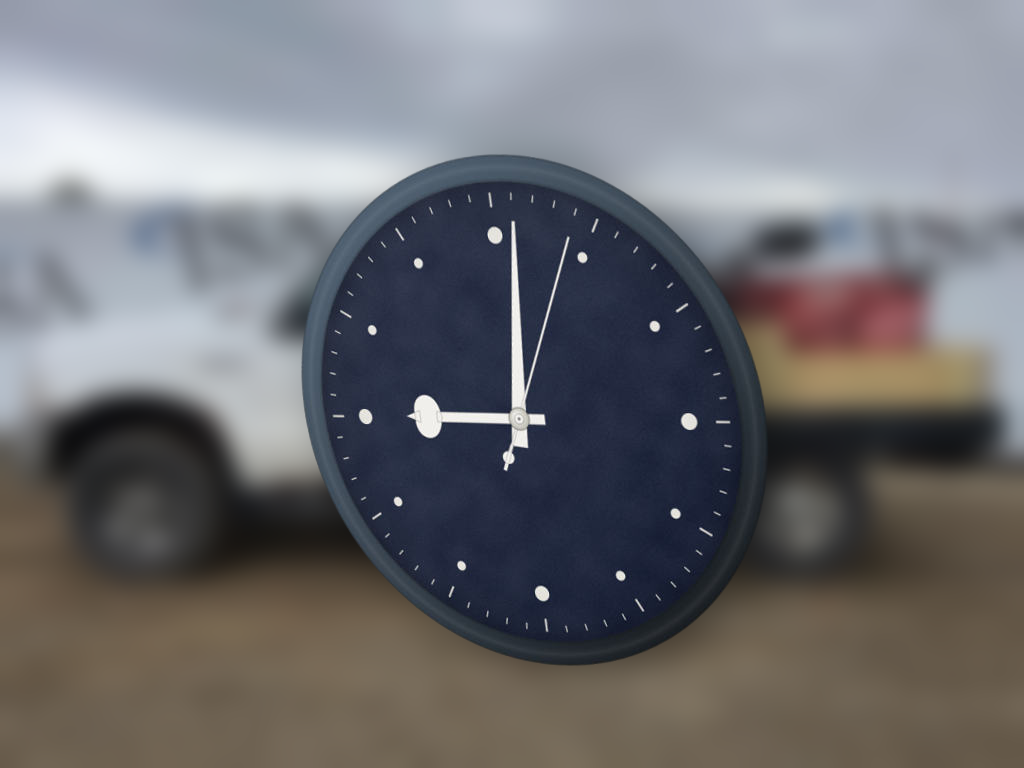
9:01:04
